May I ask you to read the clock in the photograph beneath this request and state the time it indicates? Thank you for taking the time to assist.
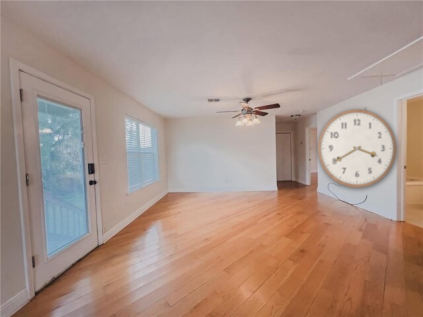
3:40
